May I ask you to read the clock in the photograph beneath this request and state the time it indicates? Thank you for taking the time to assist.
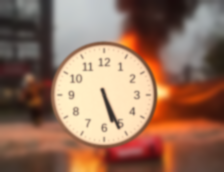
5:26
